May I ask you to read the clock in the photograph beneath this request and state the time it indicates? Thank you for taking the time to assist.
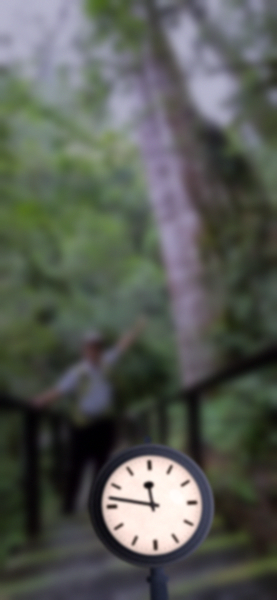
11:47
